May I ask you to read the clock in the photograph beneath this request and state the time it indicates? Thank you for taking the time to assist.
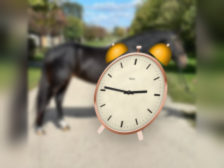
2:46
